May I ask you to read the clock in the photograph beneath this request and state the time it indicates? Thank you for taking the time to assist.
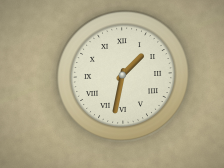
1:32
